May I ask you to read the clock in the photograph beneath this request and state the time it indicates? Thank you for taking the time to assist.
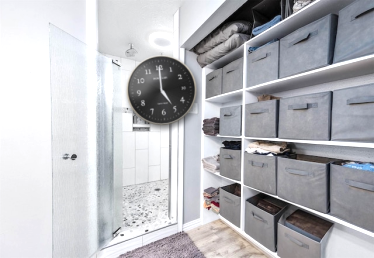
5:00
